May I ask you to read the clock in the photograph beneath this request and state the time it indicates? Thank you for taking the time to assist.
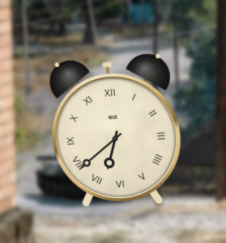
6:39
